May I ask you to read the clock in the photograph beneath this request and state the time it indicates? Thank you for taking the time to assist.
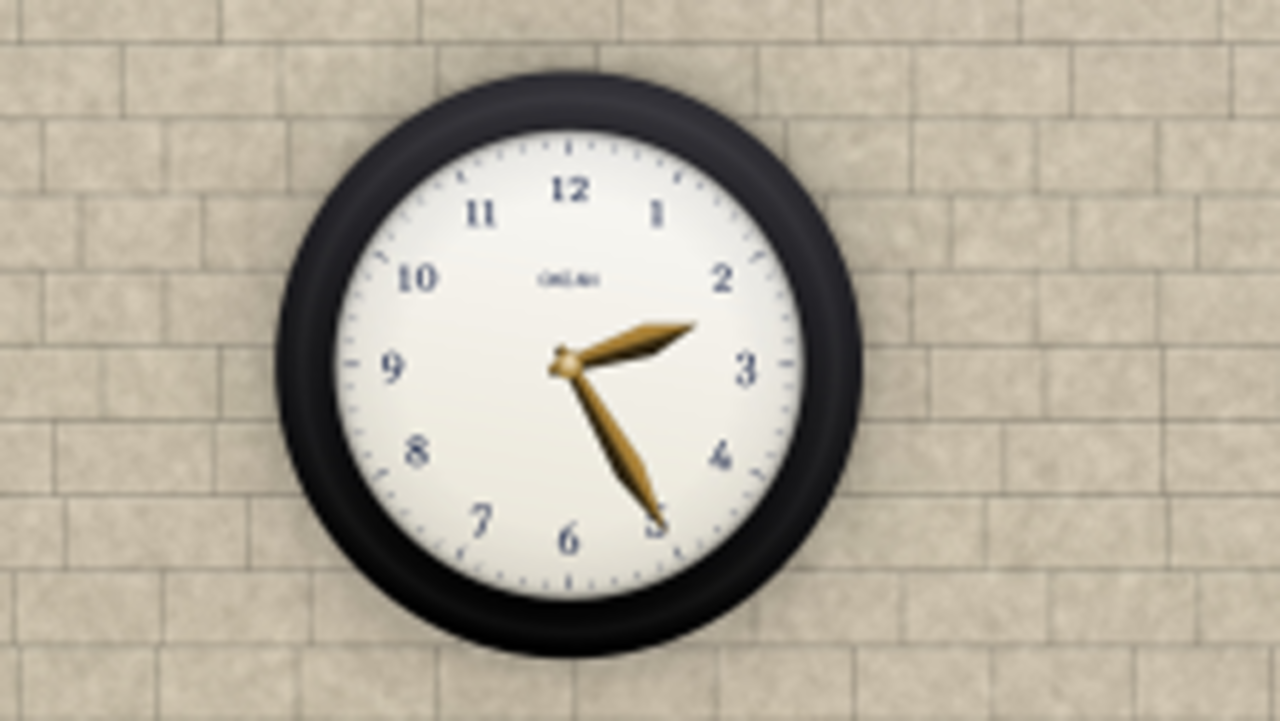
2:25
